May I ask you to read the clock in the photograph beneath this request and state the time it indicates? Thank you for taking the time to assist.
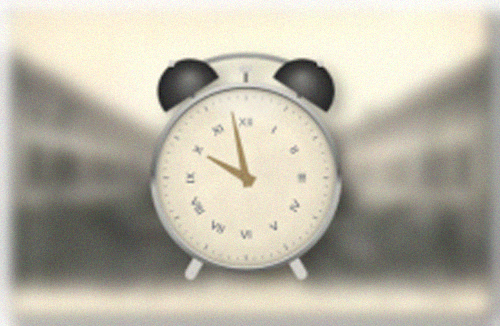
9:58
